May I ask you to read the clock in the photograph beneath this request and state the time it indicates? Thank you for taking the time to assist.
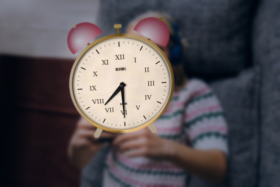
7:30
